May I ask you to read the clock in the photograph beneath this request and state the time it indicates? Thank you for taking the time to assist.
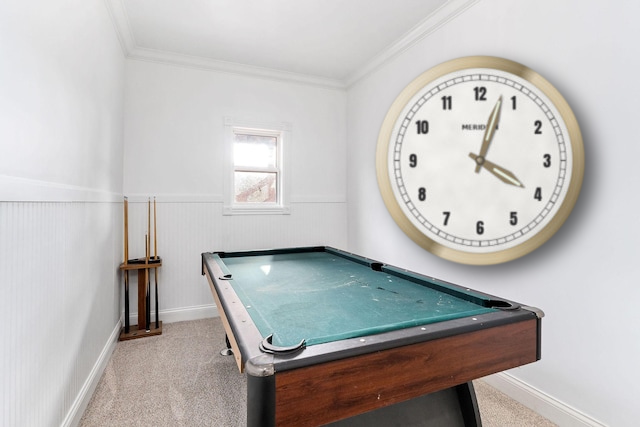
4:03
